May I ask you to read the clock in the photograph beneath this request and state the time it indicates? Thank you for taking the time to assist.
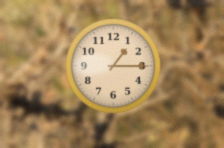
1:15
